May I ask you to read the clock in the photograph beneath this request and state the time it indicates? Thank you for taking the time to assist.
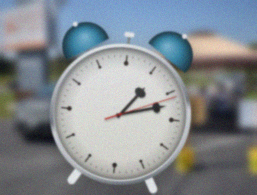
1:12:11
